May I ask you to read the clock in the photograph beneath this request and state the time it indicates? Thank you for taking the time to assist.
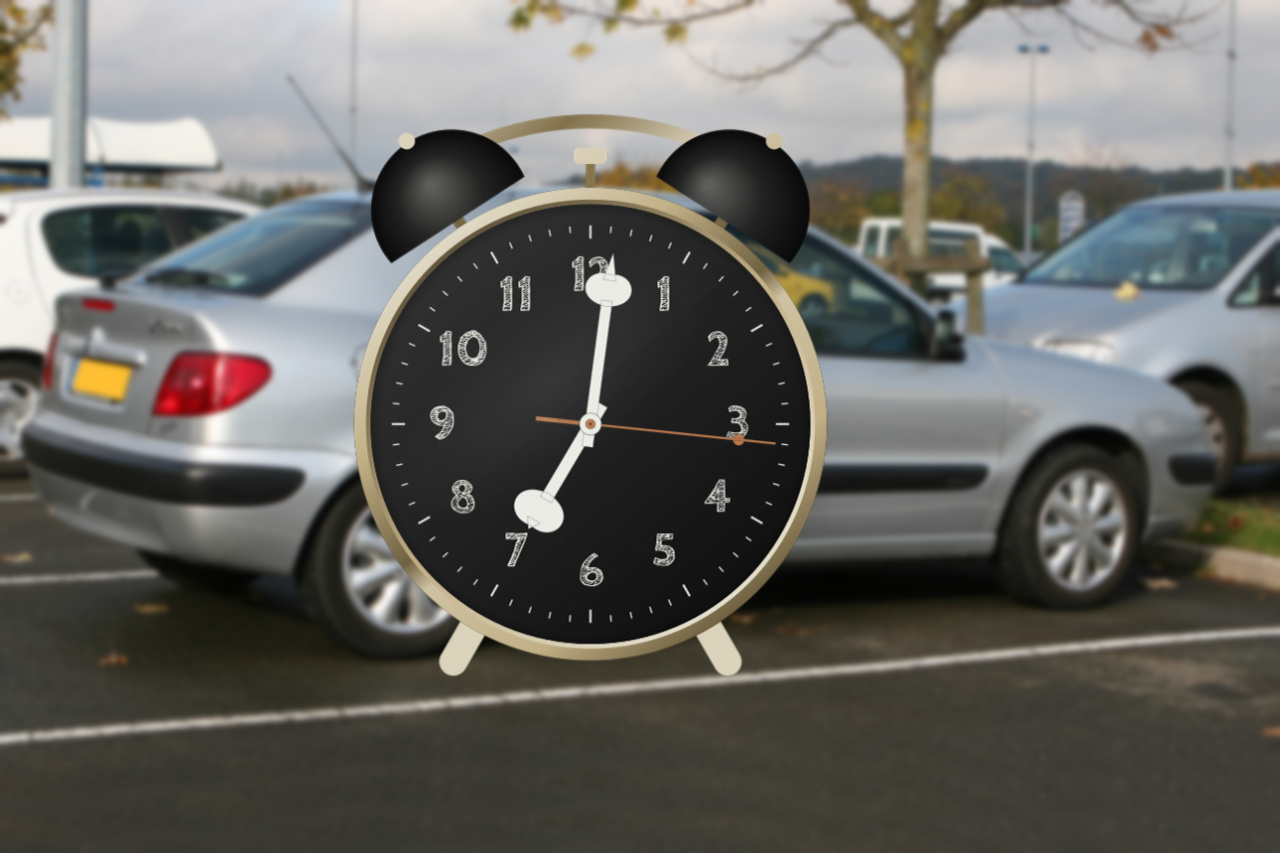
7:01:16
